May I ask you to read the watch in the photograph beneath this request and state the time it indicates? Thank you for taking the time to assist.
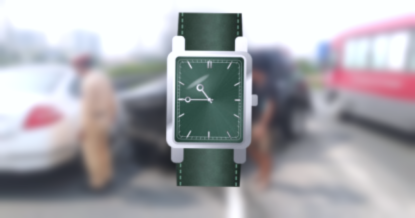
10:45
